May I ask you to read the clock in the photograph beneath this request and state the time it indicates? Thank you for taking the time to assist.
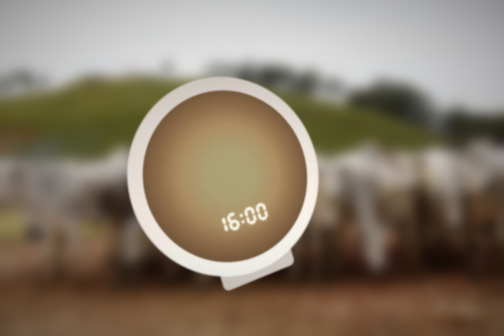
16:00
